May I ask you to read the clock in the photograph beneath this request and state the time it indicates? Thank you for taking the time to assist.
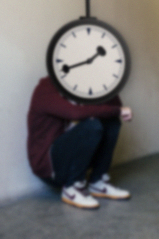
1:42
